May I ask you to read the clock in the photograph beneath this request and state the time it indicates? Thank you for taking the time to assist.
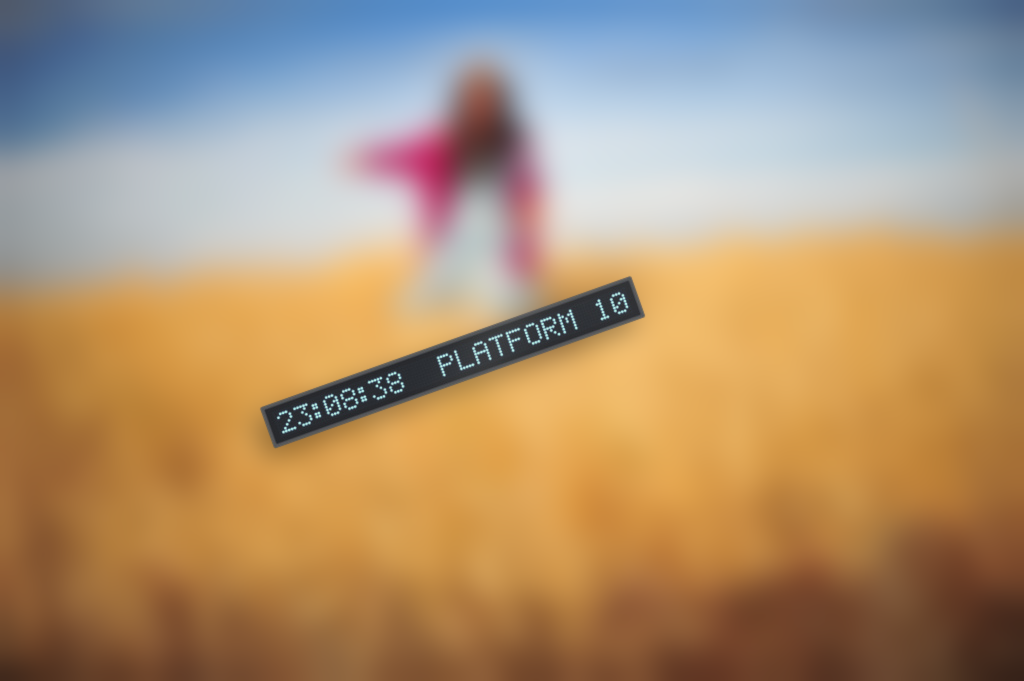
23:08:38
